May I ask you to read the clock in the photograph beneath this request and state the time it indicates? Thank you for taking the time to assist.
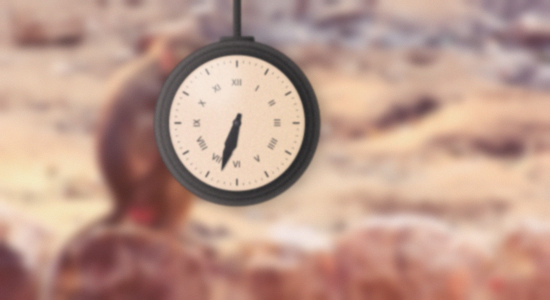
6:33
